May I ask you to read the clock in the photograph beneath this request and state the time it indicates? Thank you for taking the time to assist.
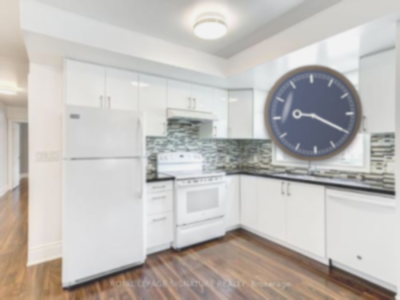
9:20
